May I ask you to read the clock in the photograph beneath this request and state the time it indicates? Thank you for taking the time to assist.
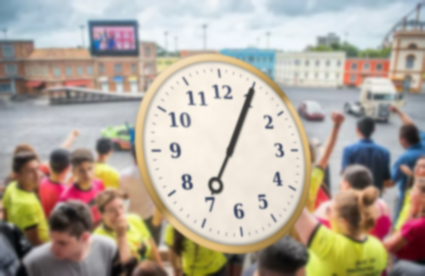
7:05
